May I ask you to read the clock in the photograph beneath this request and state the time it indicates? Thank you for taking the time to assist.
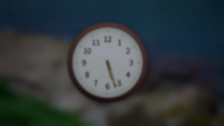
5:27
